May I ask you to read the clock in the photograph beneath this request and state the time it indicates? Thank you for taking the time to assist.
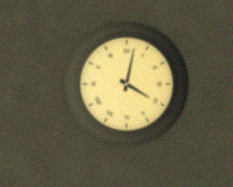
4:02
